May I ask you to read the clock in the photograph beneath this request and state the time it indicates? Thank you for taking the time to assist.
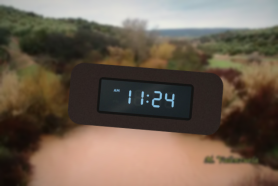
11:24
